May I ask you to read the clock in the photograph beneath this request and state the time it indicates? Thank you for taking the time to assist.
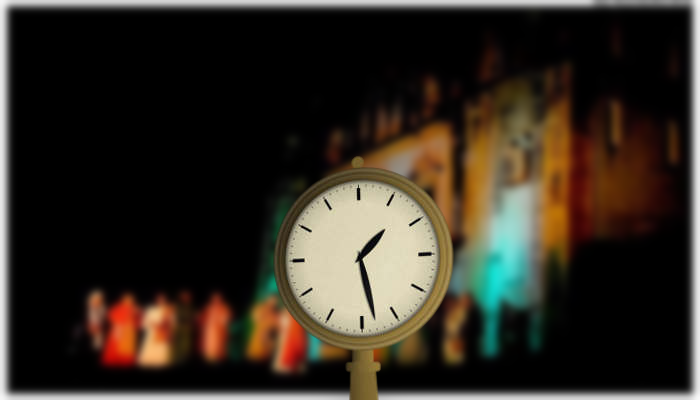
1:28
